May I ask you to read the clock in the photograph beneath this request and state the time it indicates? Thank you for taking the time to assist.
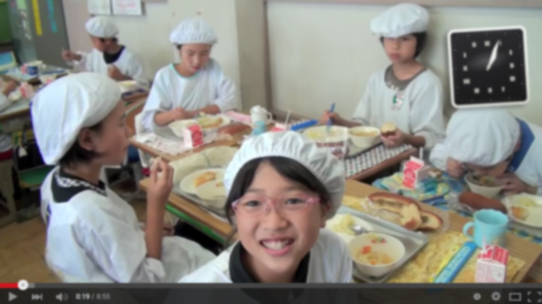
1:04
